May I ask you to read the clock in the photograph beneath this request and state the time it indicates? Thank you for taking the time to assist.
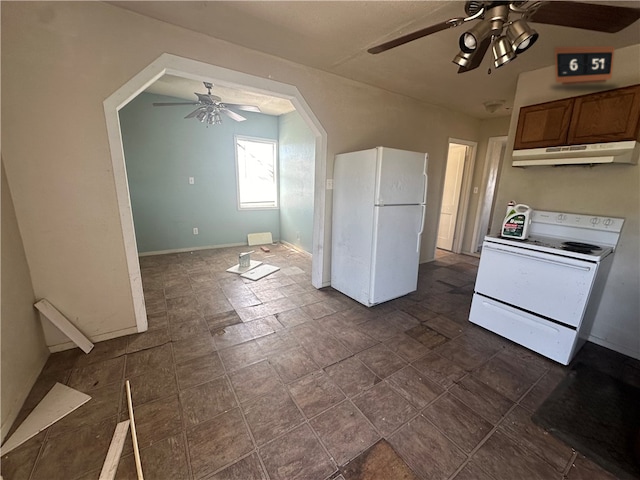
6:51
